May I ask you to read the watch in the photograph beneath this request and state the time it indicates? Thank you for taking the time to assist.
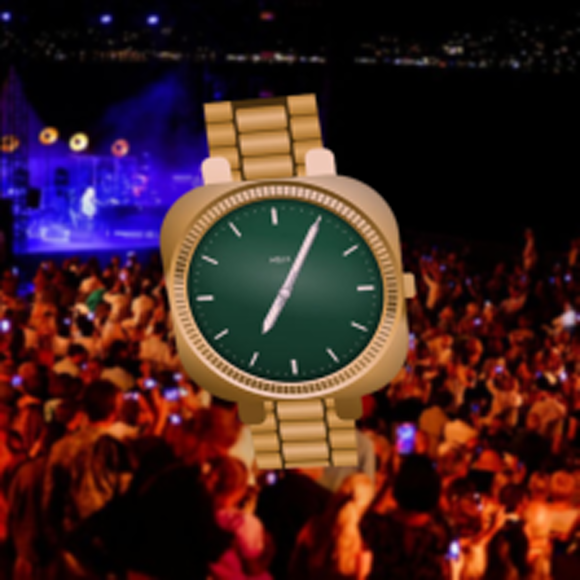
7:05
